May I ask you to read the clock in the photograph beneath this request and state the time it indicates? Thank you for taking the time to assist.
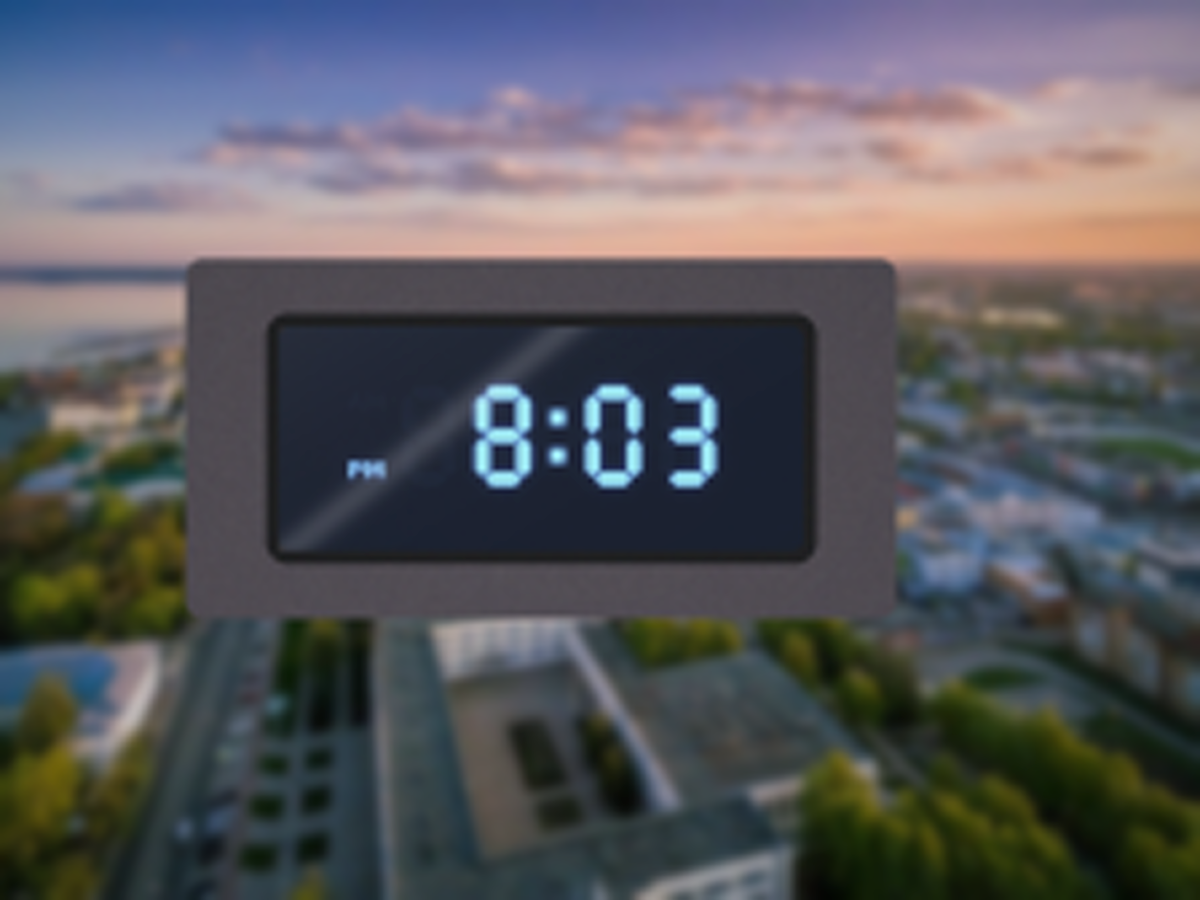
8:03
